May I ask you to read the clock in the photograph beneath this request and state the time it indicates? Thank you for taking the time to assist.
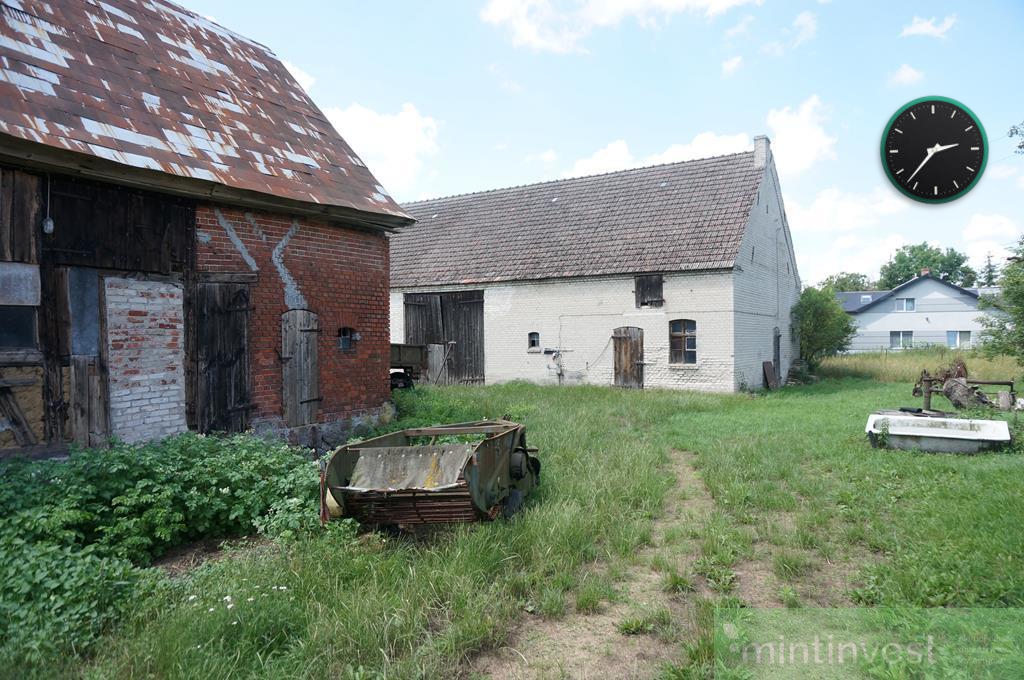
2:37
